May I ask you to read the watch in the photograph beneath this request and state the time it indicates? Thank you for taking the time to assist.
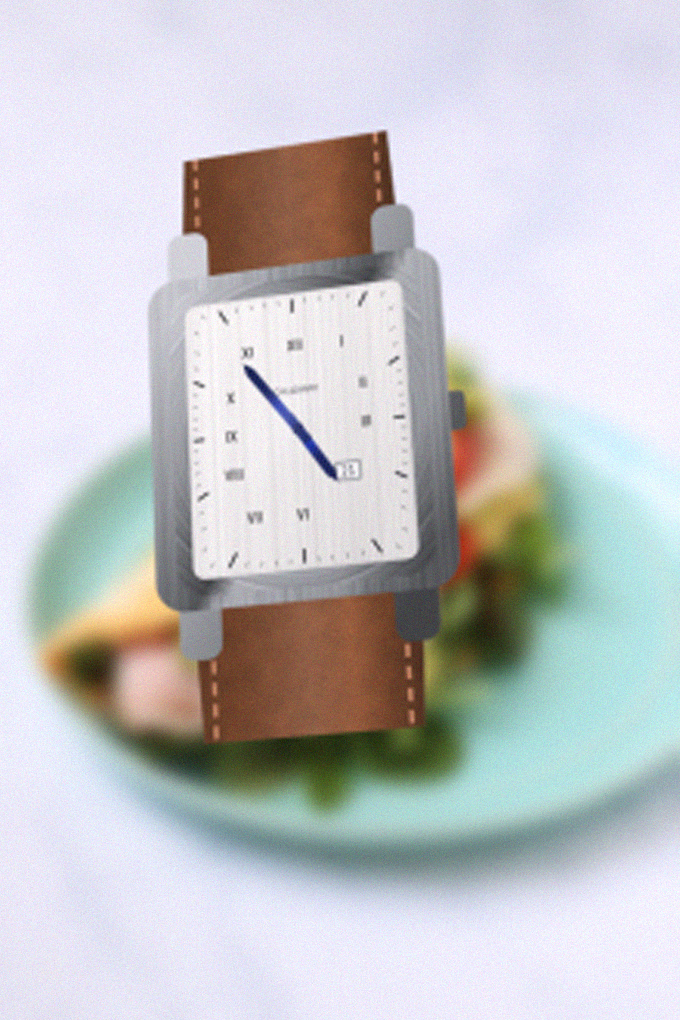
4:54
